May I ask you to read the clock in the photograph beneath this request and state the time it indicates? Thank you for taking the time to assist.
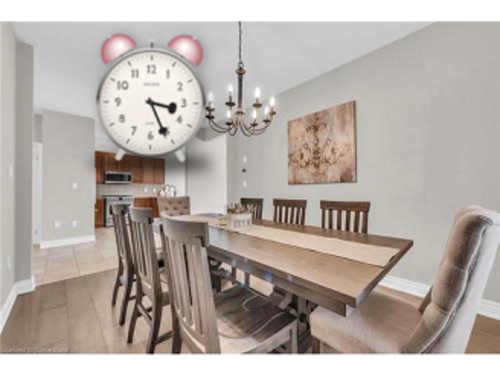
3:26
